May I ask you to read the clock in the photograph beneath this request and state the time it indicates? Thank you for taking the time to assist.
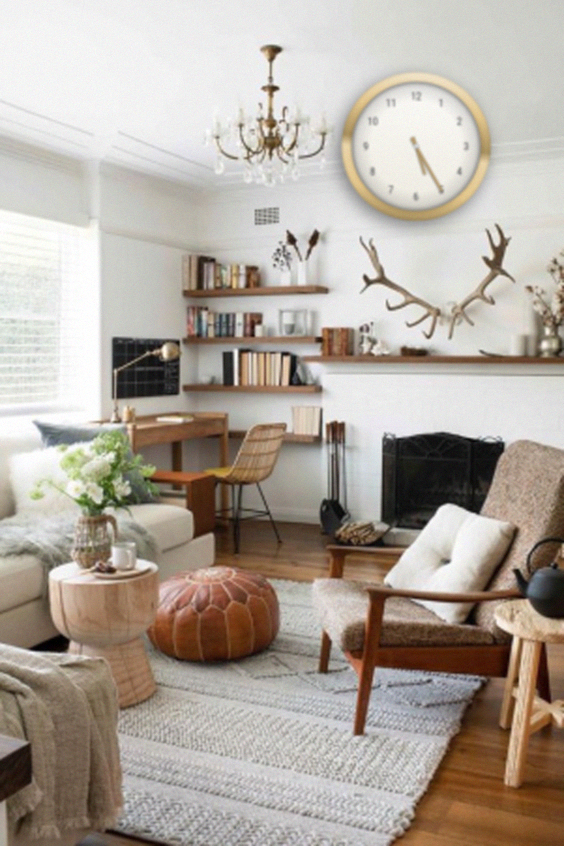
5:25
